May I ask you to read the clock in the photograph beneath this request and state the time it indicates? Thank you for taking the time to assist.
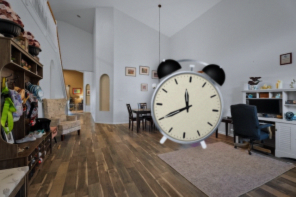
11:40
